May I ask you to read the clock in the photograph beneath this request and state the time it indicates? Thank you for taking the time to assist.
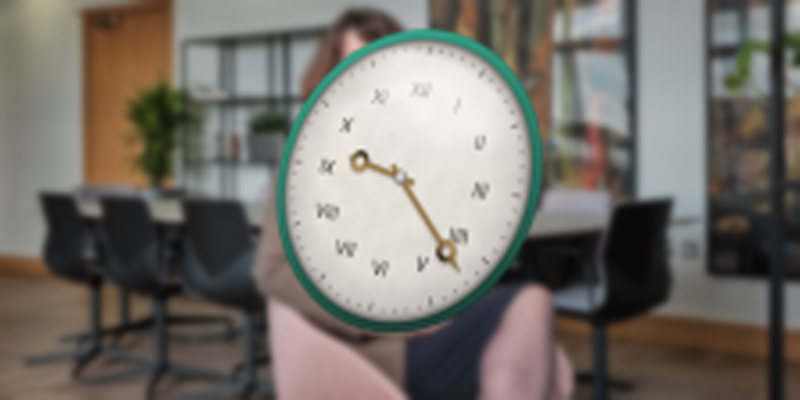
9:22
